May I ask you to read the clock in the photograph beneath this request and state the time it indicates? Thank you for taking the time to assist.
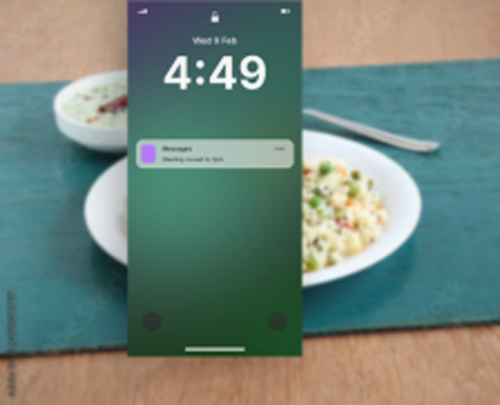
4:49
